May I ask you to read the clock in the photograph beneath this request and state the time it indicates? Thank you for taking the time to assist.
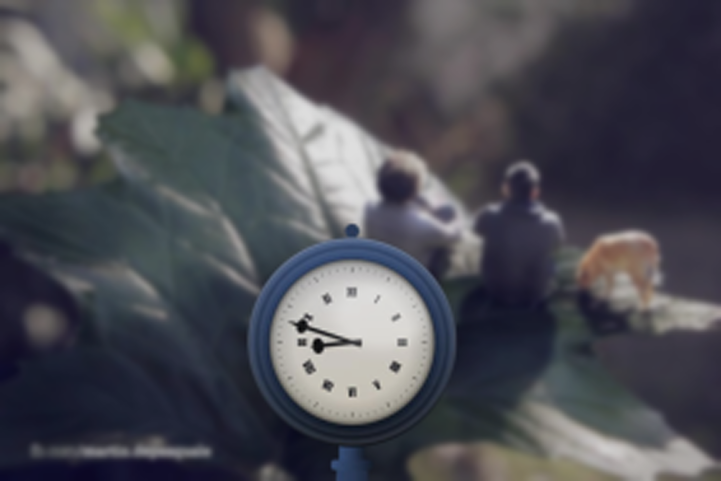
8:48
